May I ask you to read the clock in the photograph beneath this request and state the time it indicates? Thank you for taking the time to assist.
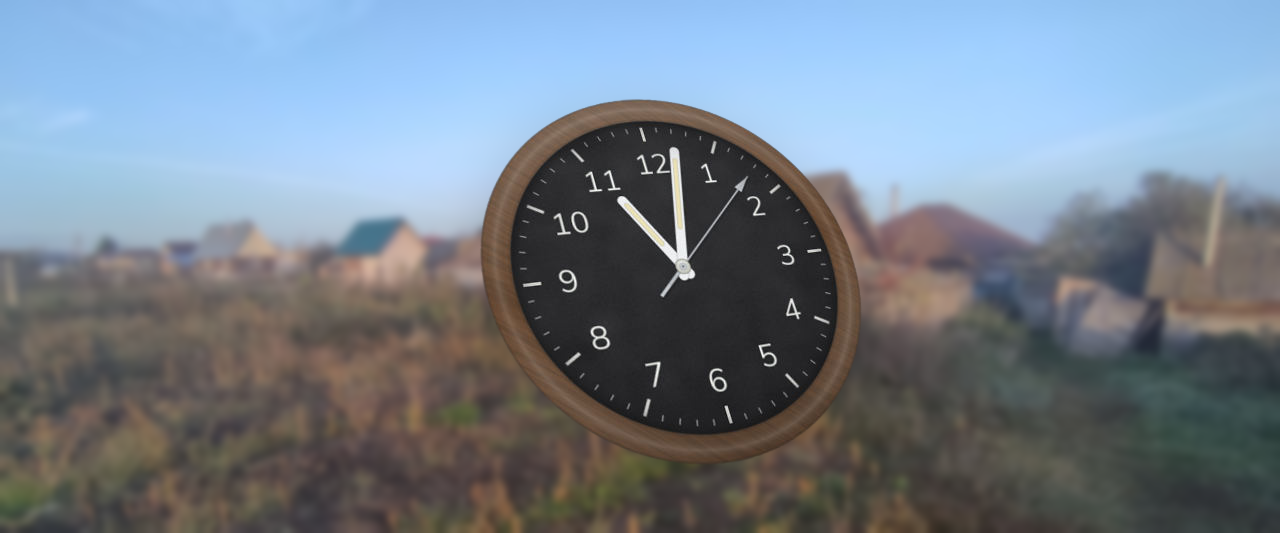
11:02:08
